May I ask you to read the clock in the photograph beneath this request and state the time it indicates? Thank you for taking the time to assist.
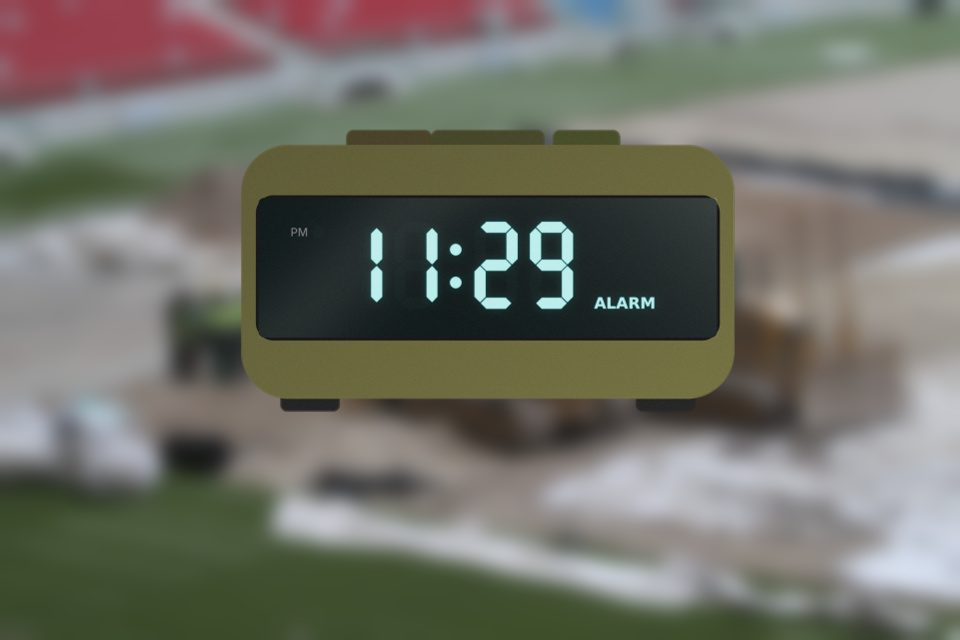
11:29
